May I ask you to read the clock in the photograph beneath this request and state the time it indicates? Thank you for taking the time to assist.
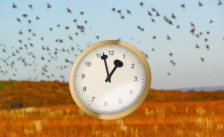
12:57
